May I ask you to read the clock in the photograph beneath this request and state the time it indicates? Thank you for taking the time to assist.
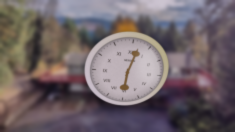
6:02
